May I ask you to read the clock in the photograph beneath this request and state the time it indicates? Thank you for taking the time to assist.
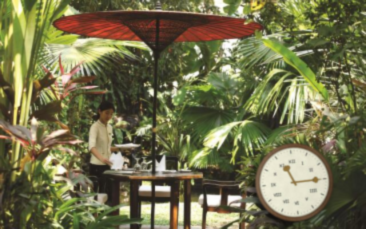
11:15
